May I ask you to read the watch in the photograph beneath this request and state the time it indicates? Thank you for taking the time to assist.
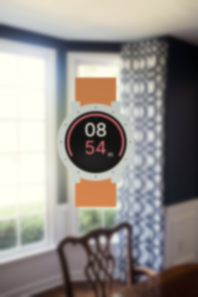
8:54
